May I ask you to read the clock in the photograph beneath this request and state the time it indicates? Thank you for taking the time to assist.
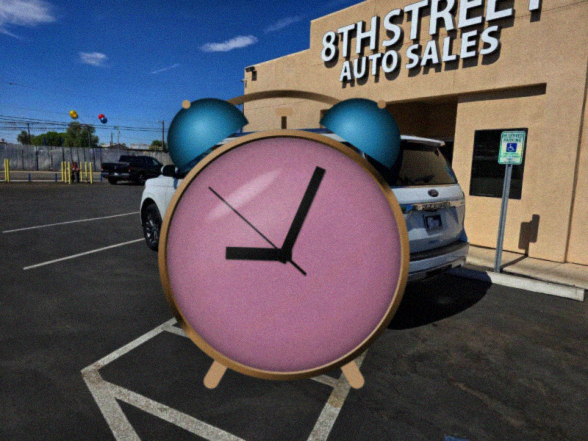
9:03:52
